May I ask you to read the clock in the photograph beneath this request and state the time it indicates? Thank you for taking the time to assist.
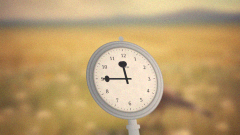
11:45
